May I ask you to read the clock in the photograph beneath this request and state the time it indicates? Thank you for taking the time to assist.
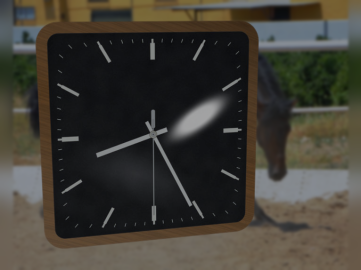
8:25:30
